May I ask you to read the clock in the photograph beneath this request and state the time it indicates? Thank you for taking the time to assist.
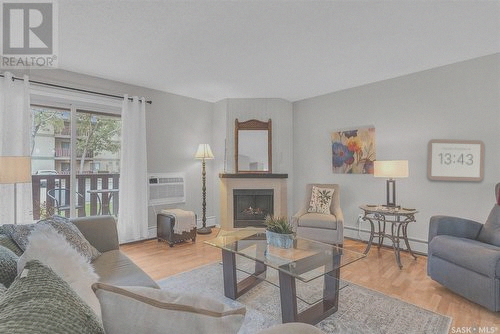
13:43
